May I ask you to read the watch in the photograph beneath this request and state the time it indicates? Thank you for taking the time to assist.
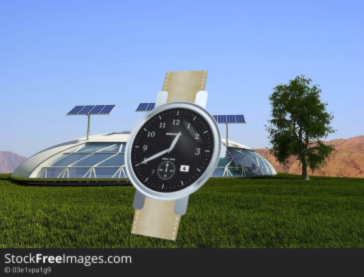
12:40
